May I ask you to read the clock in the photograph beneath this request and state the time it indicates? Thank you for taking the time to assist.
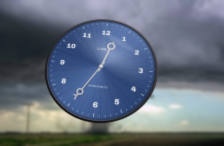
12:35
